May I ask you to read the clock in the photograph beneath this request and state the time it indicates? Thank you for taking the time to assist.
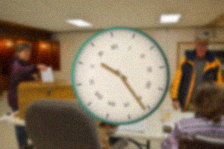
10:26
